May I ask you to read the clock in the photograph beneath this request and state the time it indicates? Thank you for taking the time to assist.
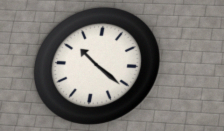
10:21
